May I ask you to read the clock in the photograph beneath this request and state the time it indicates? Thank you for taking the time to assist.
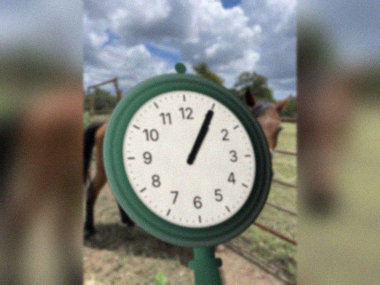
1:05
